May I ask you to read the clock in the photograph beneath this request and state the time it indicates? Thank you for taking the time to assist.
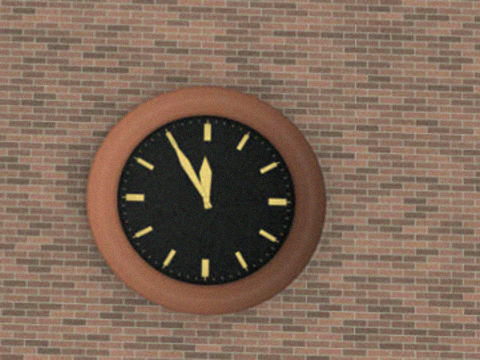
11:55
